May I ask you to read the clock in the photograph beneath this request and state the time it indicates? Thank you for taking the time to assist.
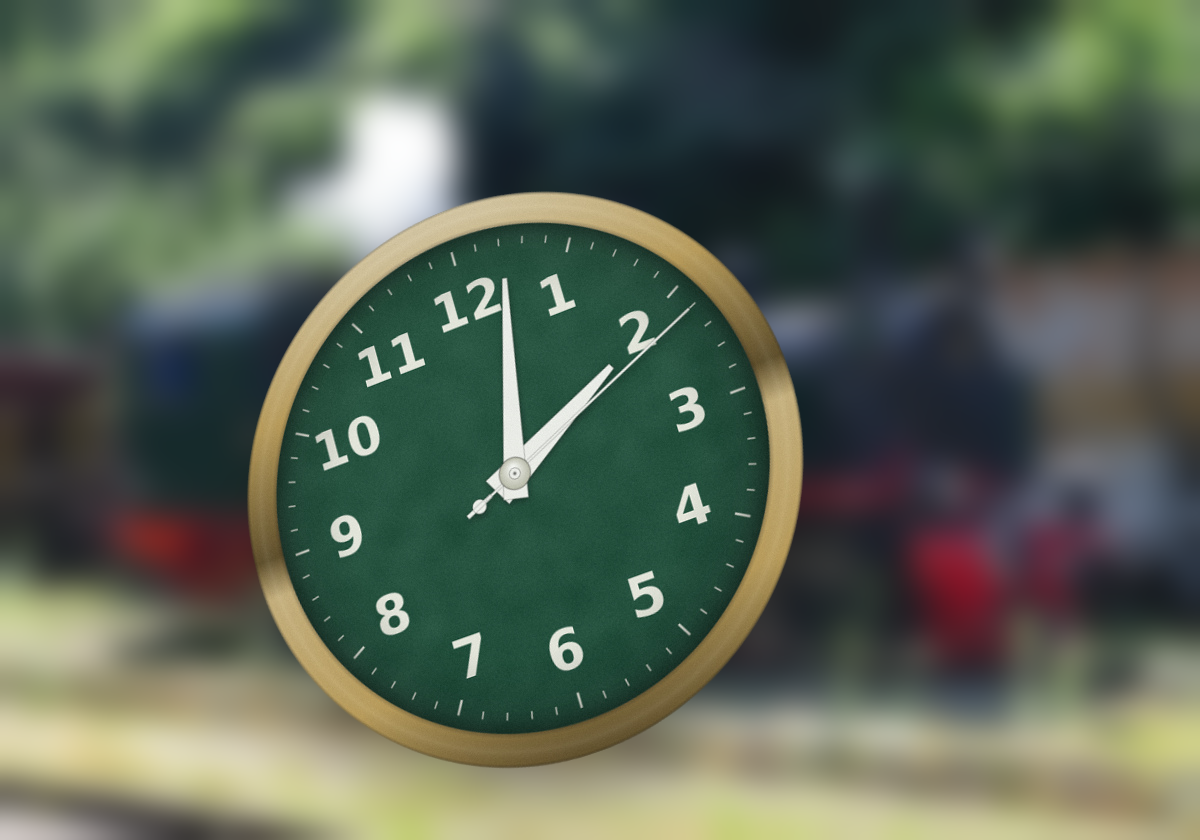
2:02:11
